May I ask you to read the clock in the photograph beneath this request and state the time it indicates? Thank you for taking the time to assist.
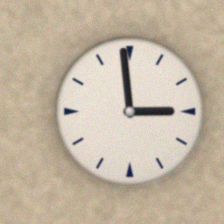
2:59
